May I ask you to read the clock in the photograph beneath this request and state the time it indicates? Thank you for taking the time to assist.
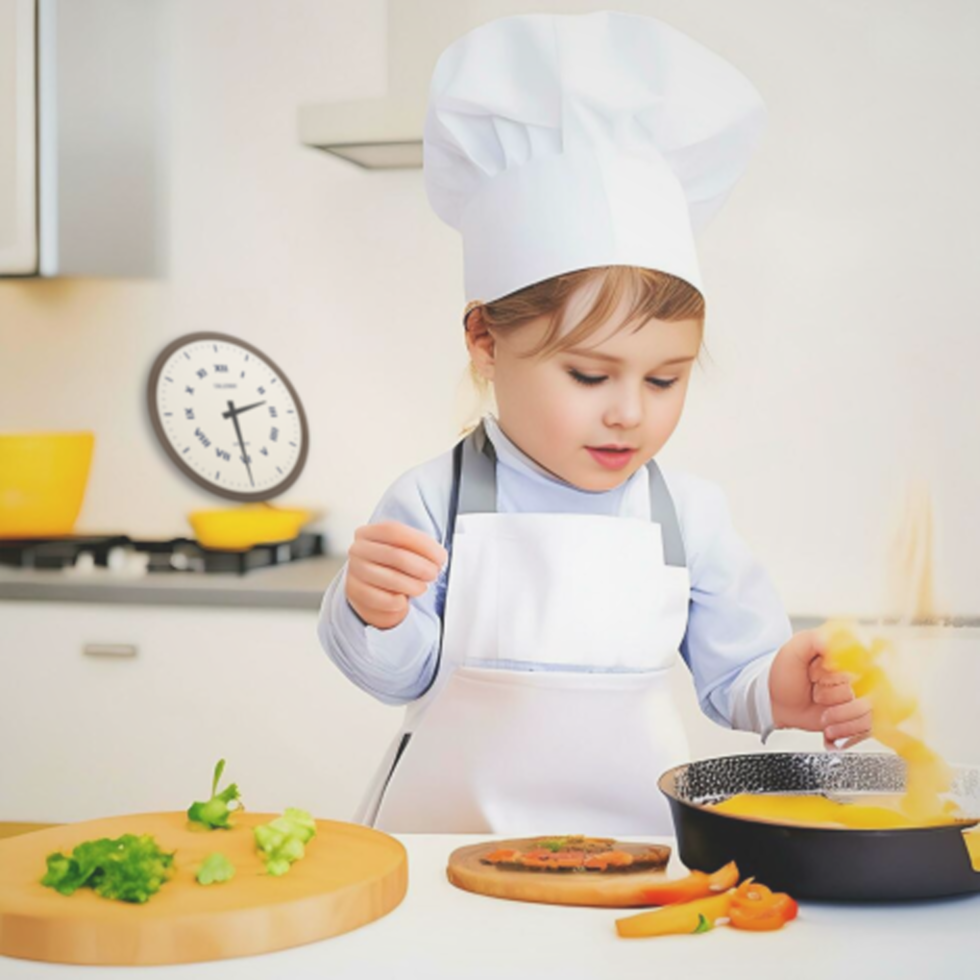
2:30
